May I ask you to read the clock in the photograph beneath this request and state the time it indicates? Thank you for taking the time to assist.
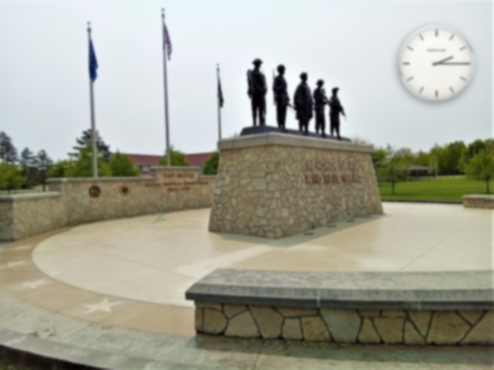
2:15
